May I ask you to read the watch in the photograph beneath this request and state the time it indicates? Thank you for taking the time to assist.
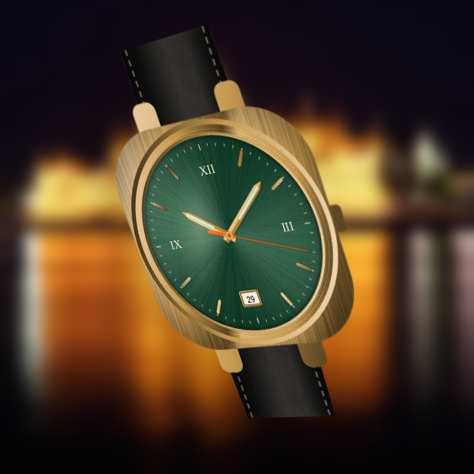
10:08:18
